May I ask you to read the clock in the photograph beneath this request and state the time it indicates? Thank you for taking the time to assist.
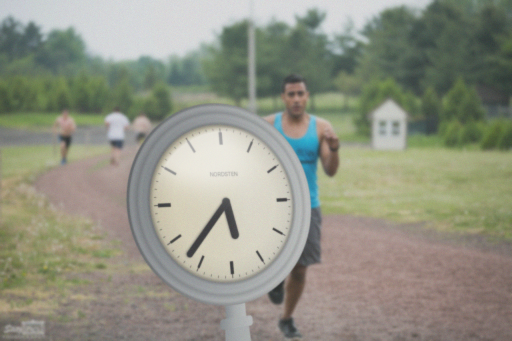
5:37
